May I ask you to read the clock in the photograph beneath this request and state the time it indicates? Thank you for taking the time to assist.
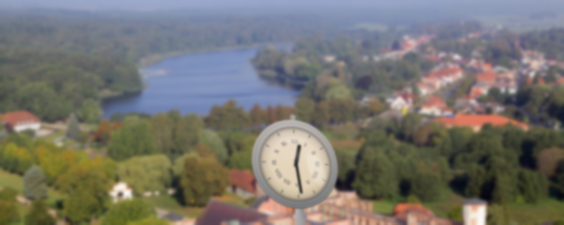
12:29
